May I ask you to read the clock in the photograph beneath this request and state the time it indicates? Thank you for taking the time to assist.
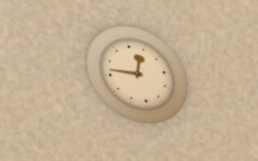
12:47
